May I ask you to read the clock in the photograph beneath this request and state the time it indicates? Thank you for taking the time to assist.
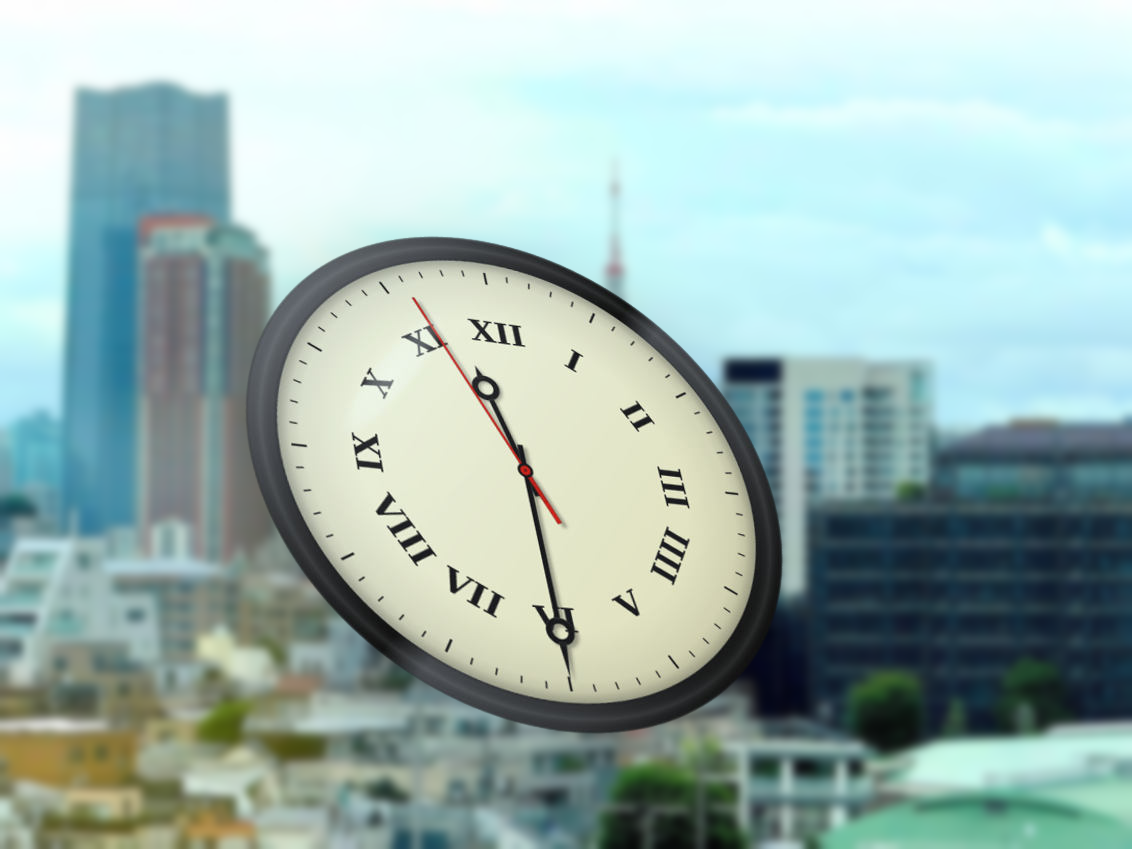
11:29:56
